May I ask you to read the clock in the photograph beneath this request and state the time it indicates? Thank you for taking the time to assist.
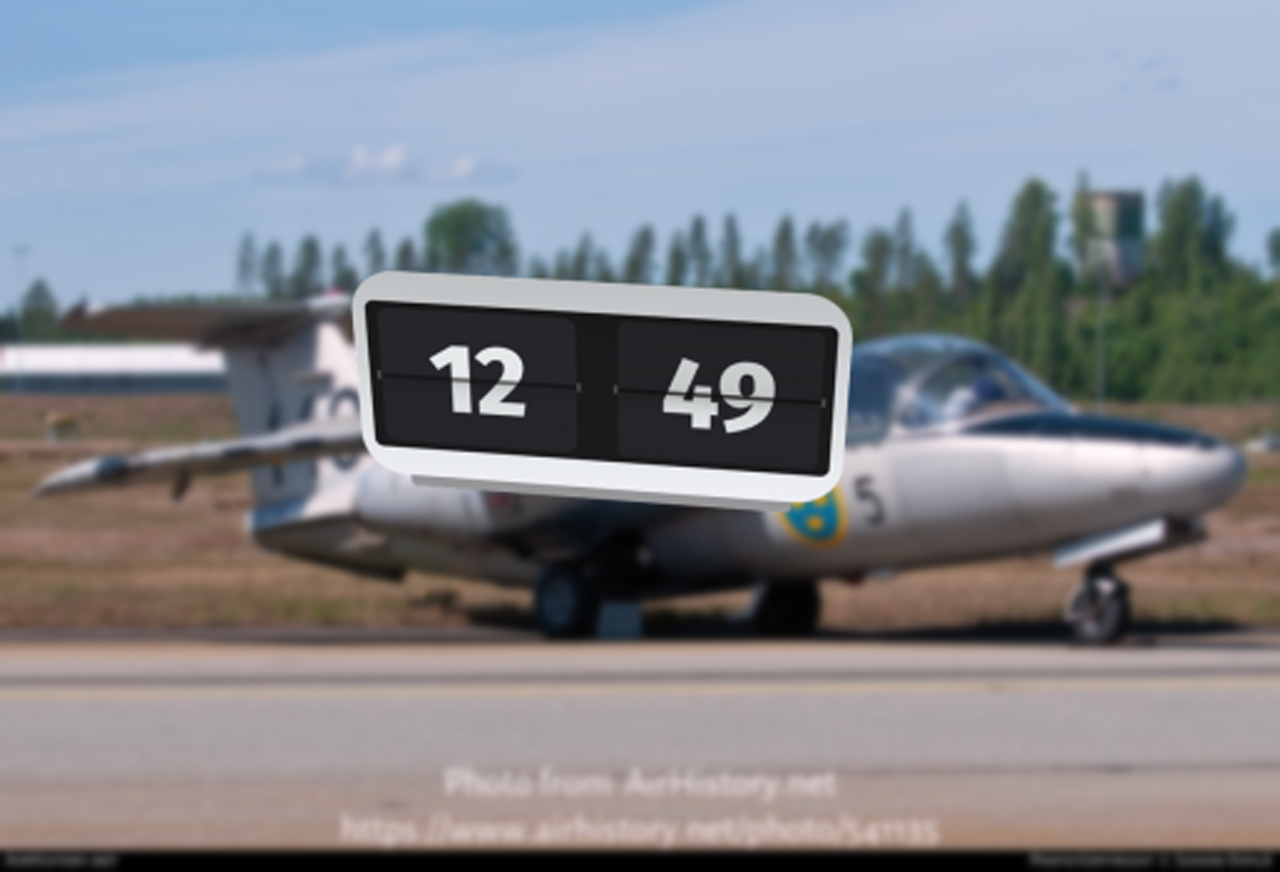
12:49
